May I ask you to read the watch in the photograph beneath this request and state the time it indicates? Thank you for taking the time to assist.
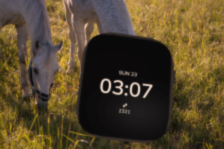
3:07
